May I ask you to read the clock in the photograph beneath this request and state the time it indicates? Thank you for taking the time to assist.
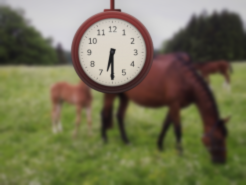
6:30
